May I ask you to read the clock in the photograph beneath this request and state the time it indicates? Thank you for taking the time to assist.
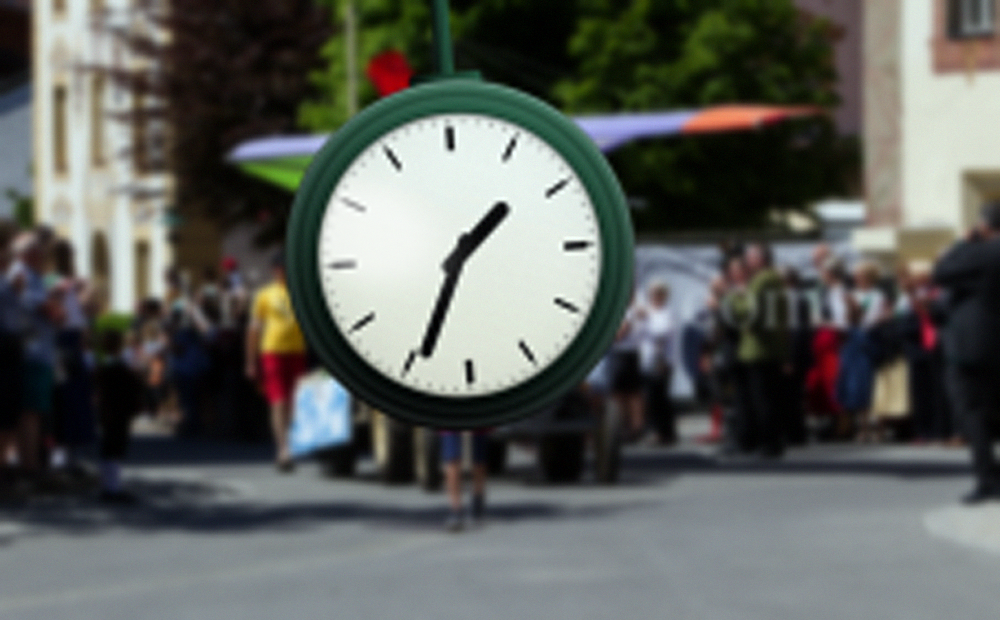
1:34
